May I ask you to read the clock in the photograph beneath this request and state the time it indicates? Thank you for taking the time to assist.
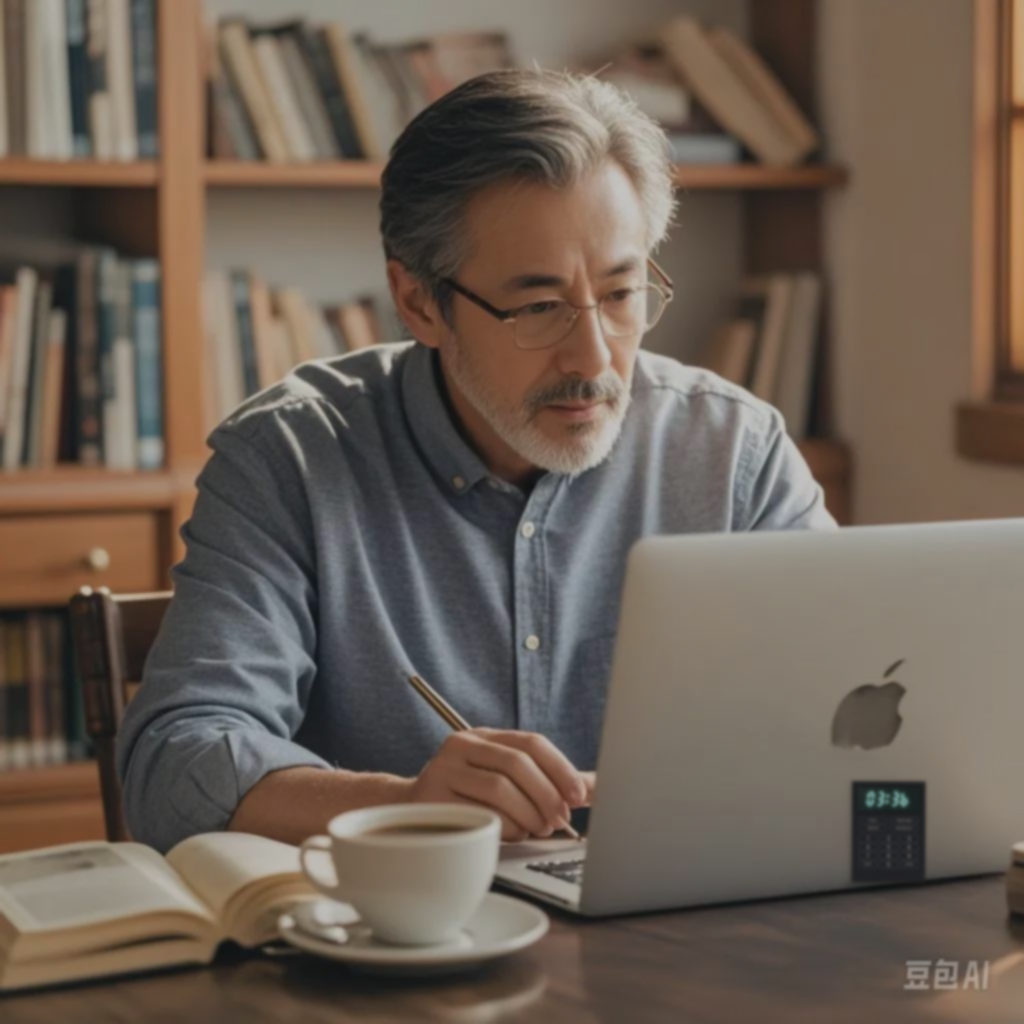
3:36
